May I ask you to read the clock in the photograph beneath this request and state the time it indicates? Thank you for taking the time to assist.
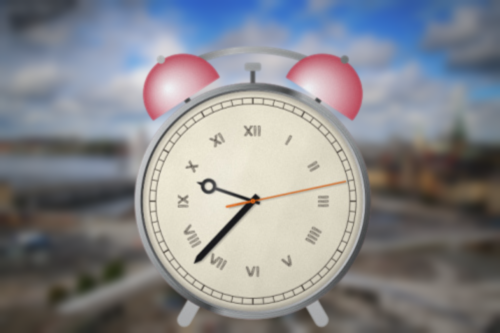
9:37:13
